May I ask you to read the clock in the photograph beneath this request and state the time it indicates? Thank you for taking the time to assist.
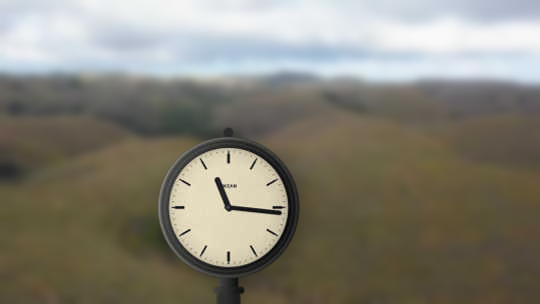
11:16
